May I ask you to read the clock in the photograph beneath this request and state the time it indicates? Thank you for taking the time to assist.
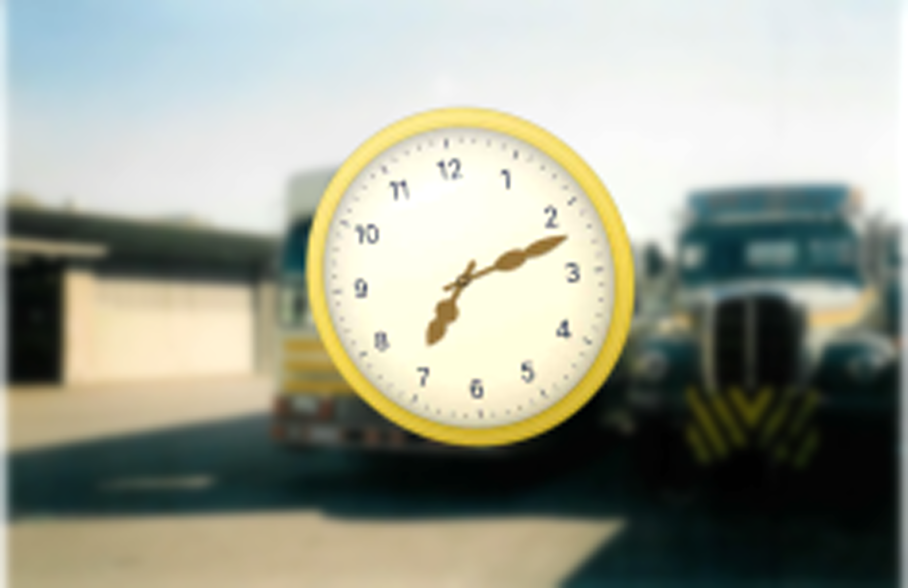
7:12
